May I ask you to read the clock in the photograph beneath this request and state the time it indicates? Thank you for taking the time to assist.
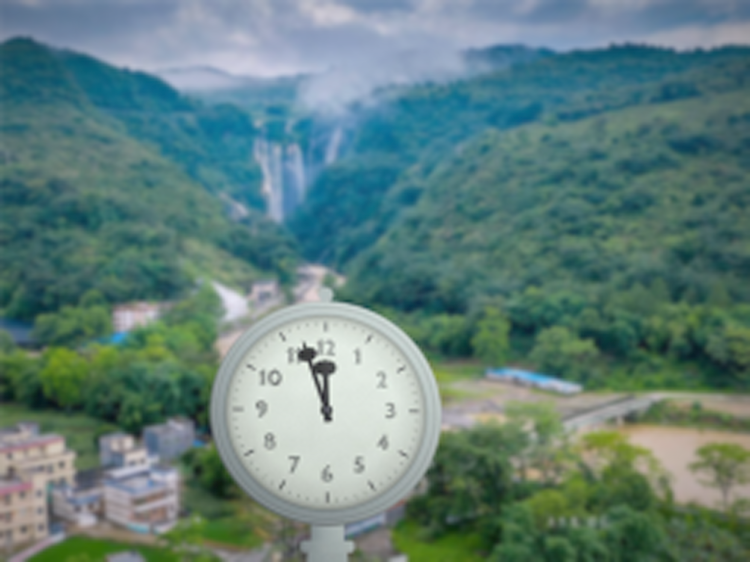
11:57
